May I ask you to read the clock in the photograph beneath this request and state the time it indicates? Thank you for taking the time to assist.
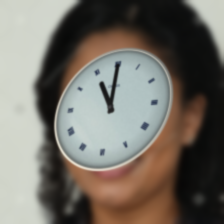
11:00
